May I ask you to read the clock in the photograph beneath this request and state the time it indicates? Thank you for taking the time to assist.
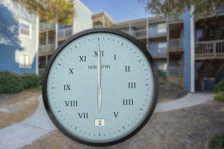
6:00
